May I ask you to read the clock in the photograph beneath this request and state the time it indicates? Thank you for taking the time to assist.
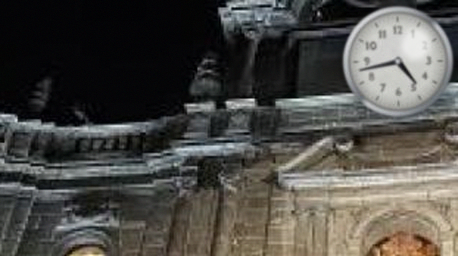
4:43
